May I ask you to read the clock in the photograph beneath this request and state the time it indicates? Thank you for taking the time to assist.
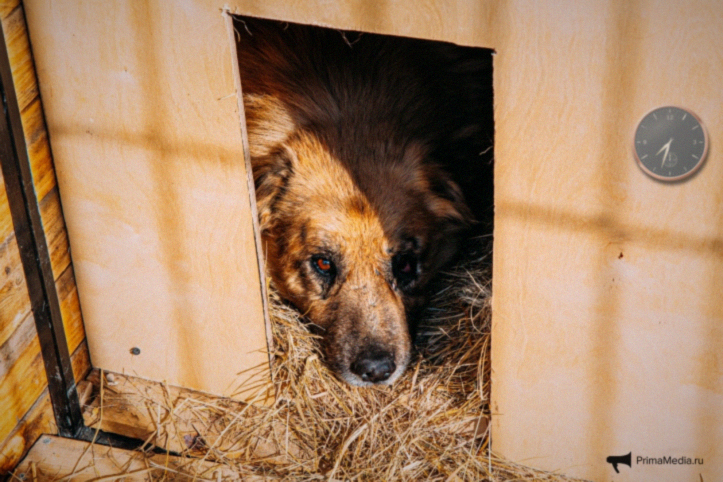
7:33
